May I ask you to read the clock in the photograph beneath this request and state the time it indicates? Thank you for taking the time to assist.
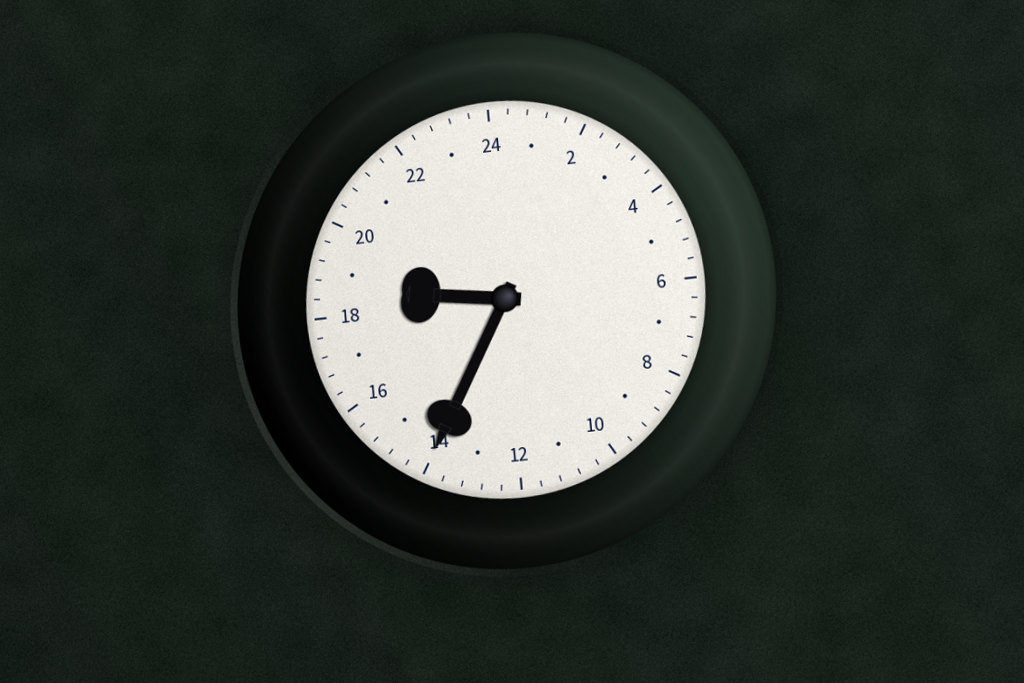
18:35
